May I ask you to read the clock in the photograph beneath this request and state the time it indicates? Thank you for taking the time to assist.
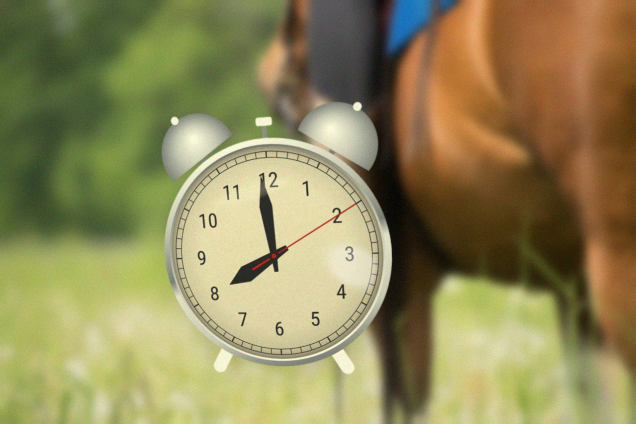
7:59:10
